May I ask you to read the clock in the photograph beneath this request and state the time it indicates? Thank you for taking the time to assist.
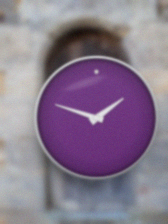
1:48
